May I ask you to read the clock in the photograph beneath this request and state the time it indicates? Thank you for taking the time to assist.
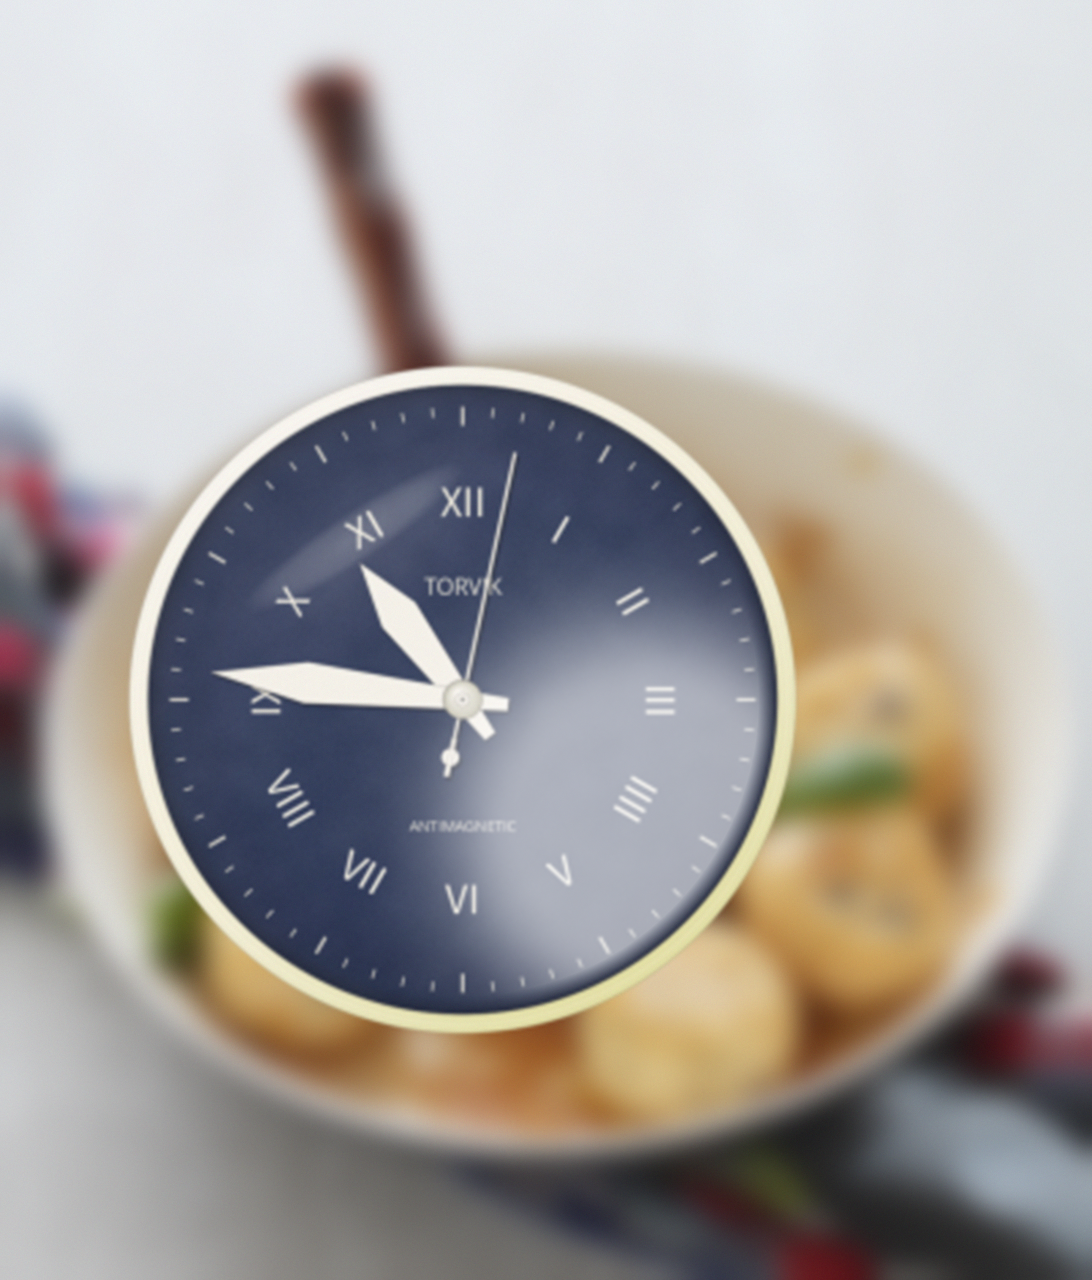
10:46:02
